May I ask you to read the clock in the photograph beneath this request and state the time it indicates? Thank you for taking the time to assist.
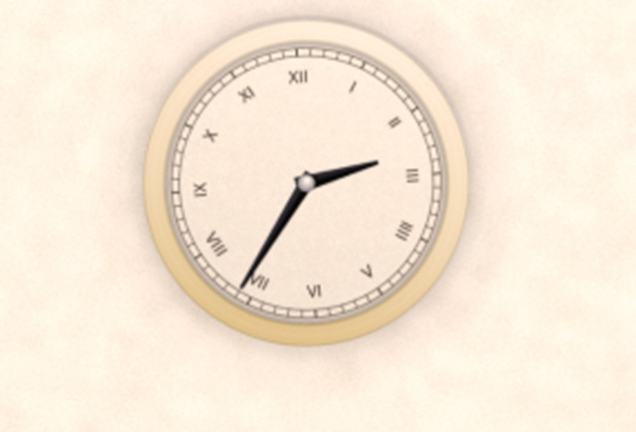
2:36
